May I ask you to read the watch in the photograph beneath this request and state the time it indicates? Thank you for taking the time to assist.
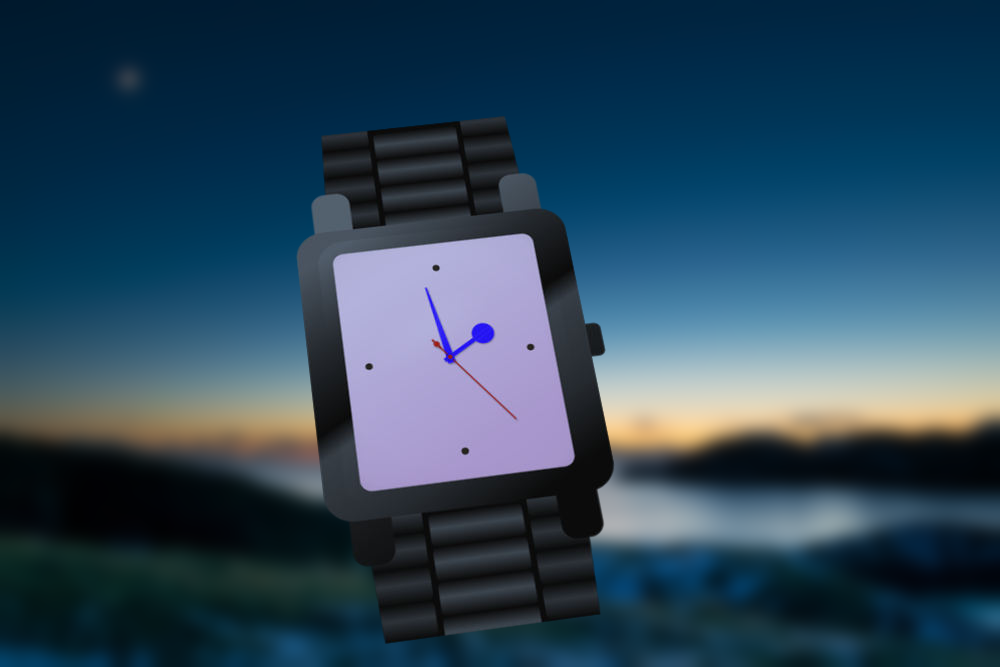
1:58:24
